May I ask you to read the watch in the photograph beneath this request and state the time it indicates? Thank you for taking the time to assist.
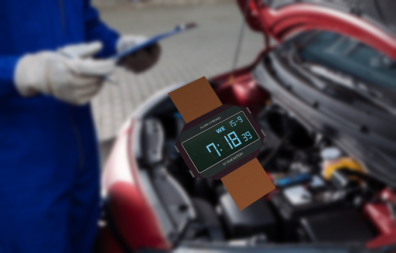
7:18:39
